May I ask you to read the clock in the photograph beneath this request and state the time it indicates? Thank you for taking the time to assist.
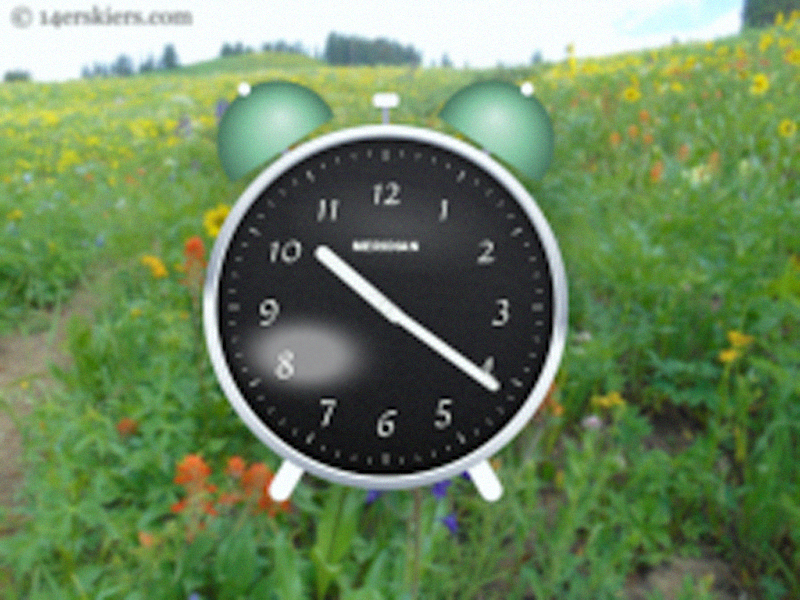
10:21
